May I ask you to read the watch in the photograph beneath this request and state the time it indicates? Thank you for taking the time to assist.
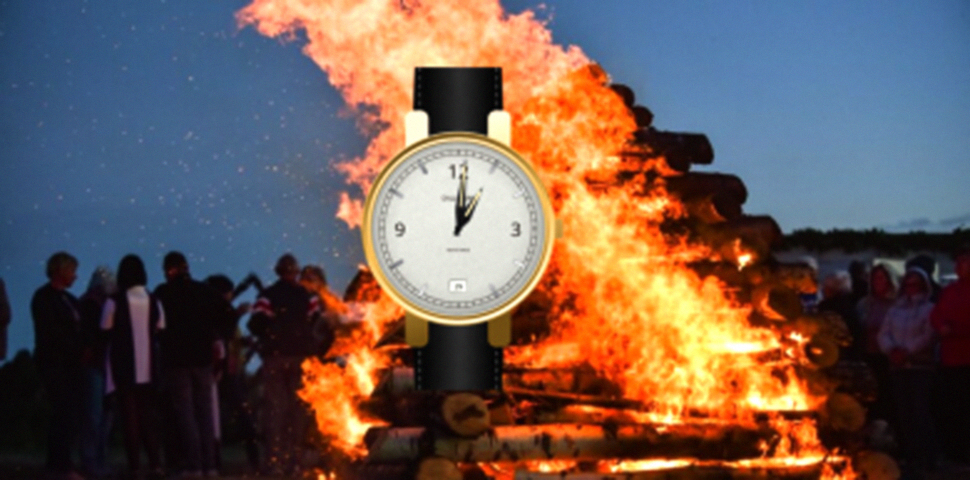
1:01
